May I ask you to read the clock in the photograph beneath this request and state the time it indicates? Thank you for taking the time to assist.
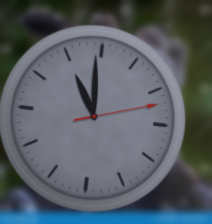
10:59:12
